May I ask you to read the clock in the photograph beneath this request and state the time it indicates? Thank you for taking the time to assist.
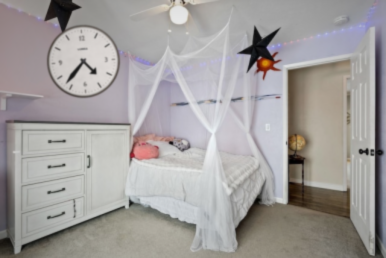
4:37
